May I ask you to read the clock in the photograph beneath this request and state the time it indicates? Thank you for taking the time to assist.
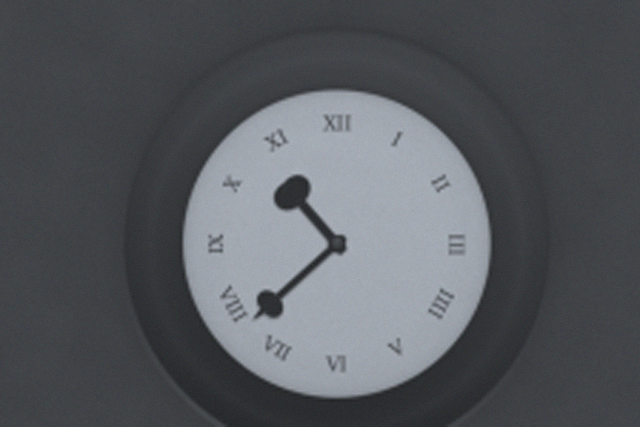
10:38
